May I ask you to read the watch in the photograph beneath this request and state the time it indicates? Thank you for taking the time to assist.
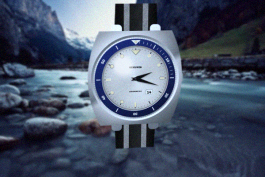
2:18
